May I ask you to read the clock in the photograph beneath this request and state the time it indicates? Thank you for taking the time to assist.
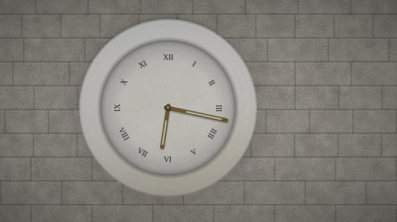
6:17
